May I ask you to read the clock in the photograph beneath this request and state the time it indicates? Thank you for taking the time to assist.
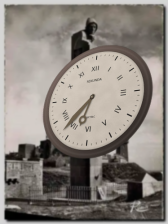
6:37
